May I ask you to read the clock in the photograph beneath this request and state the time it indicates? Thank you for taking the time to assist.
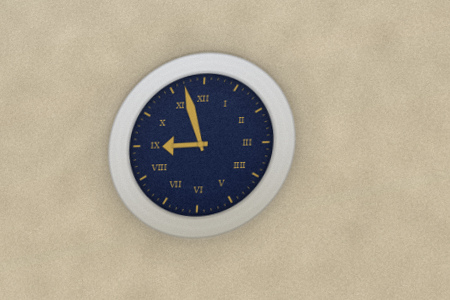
8:57
